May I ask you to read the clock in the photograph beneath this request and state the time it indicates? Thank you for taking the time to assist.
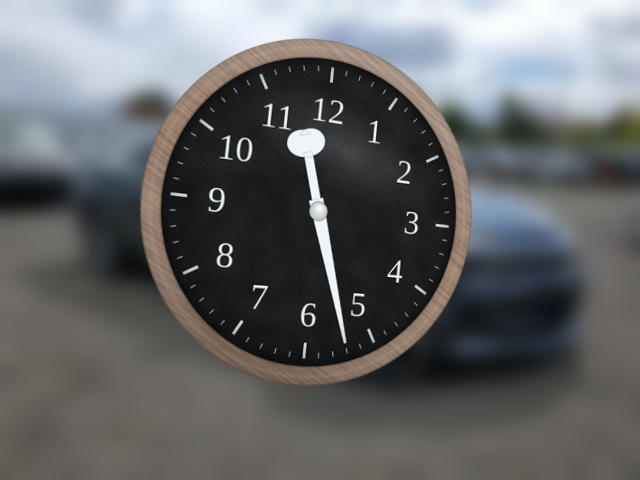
11:27
